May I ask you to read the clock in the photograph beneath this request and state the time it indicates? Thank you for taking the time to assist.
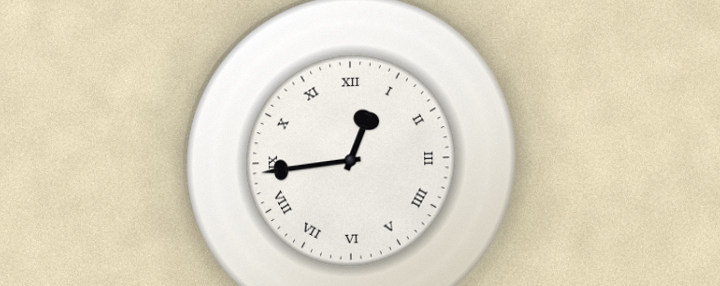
12:44
